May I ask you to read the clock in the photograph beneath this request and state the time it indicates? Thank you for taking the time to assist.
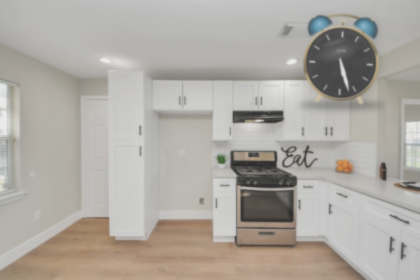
5:27
